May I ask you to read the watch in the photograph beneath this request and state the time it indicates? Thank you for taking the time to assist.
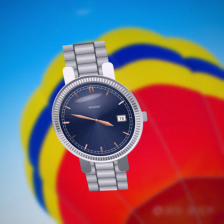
3:48
